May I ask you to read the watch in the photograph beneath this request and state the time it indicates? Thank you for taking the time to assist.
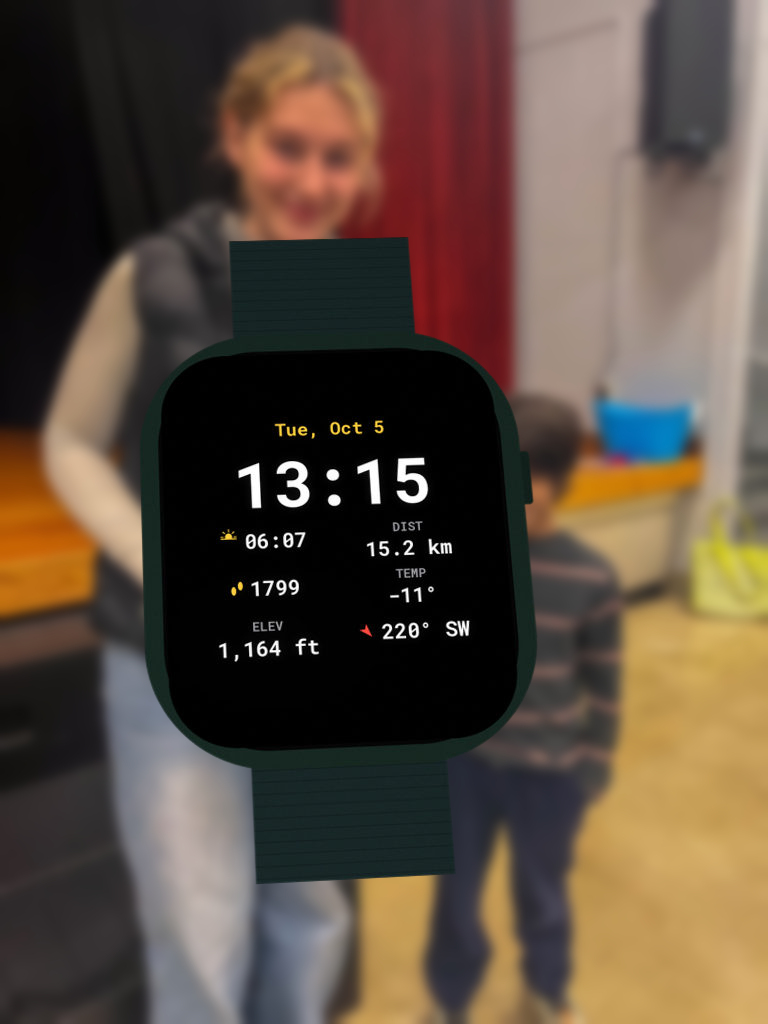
13:15
